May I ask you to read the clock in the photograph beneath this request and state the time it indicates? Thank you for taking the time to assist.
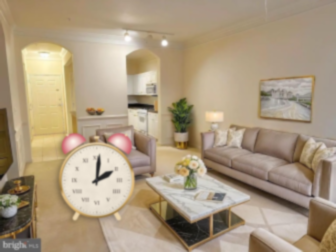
2:01
